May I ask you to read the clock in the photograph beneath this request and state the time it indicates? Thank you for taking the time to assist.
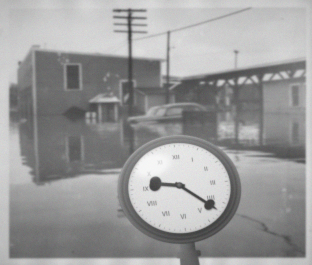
9:22
